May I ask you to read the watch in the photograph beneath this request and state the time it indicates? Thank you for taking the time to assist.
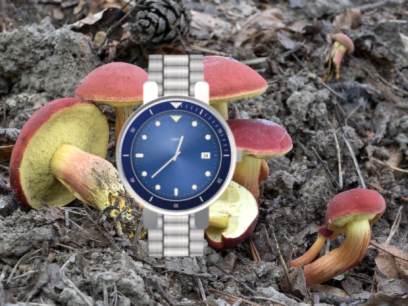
12:38
